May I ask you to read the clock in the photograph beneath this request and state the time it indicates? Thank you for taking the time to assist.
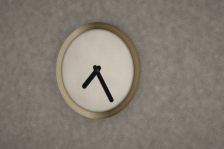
7:25
